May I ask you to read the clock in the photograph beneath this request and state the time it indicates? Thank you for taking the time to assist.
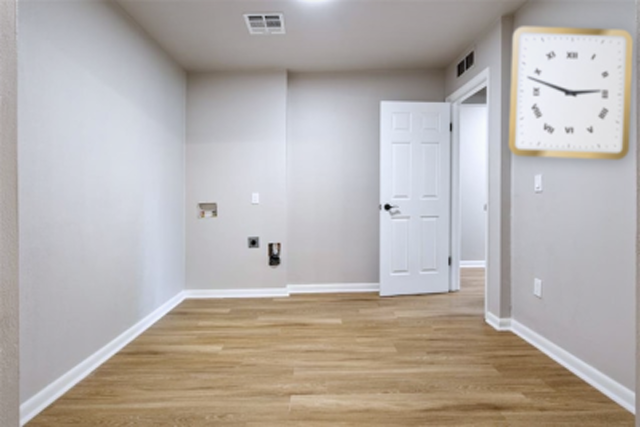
2:48
